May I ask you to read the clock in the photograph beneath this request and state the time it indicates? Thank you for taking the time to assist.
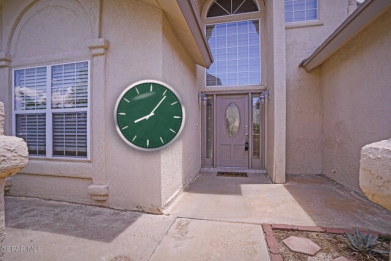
8:06
